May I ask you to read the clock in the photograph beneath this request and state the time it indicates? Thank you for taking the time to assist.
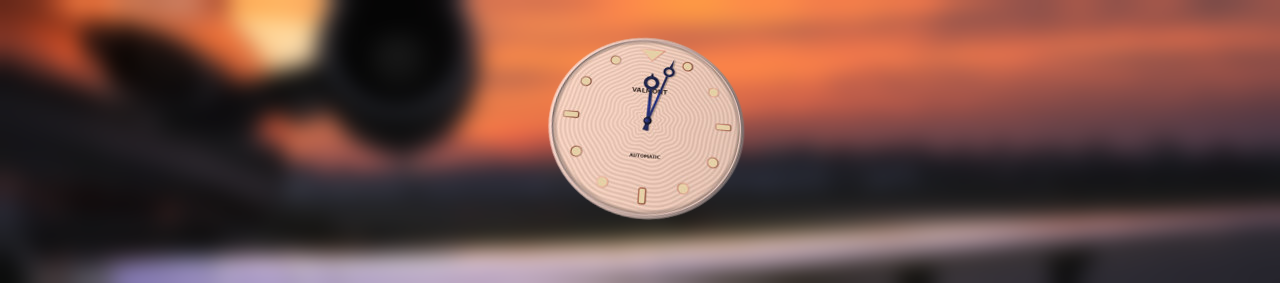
12:03
